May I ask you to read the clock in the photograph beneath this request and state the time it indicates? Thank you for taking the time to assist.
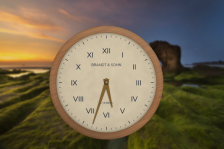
5:33
